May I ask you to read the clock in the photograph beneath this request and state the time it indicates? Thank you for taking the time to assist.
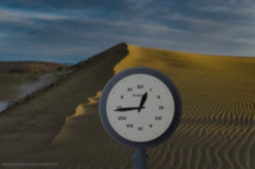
12:44
